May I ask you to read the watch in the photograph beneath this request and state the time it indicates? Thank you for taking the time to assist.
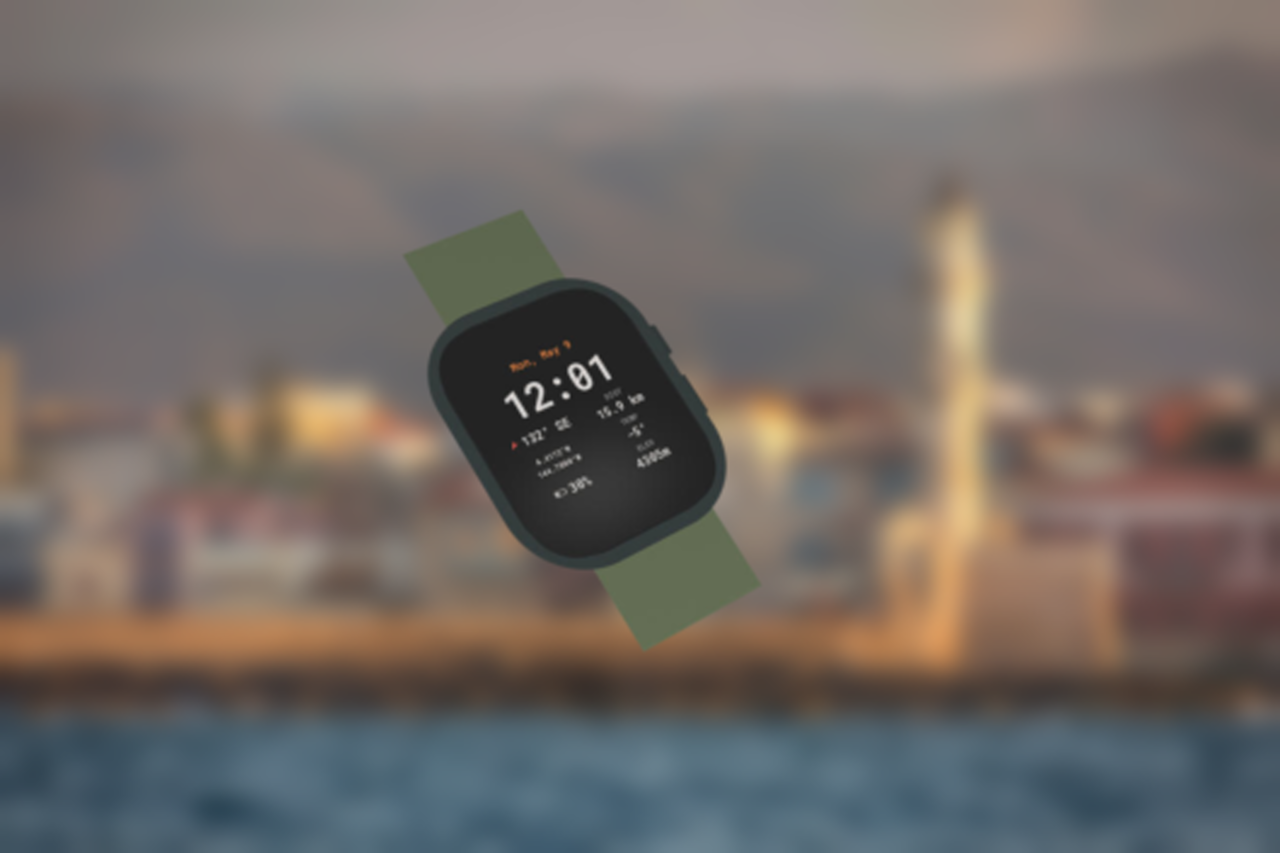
12:01
